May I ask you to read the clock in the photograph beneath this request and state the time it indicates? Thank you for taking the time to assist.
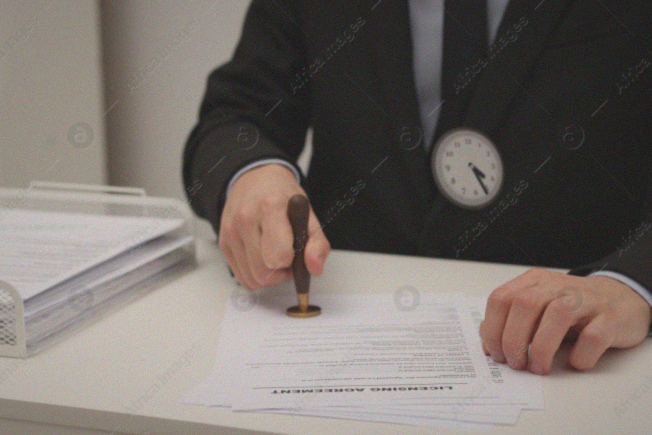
4:26
